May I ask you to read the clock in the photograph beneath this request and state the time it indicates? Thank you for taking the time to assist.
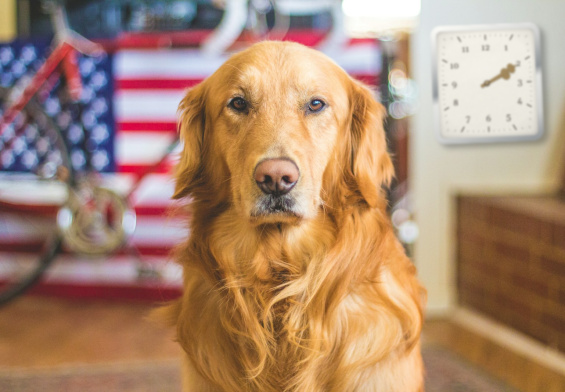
2:10
